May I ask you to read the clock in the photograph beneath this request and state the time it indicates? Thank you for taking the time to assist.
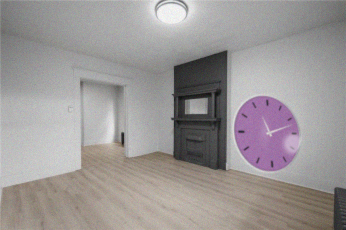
11:12
